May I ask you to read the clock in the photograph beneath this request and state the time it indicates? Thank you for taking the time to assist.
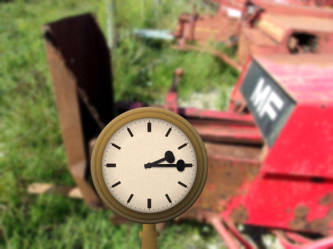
2:15
